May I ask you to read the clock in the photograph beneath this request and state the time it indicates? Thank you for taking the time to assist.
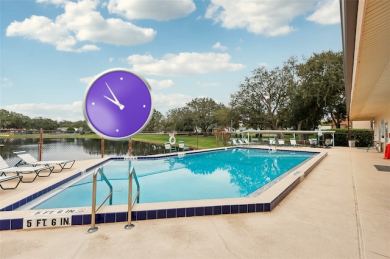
9:54
